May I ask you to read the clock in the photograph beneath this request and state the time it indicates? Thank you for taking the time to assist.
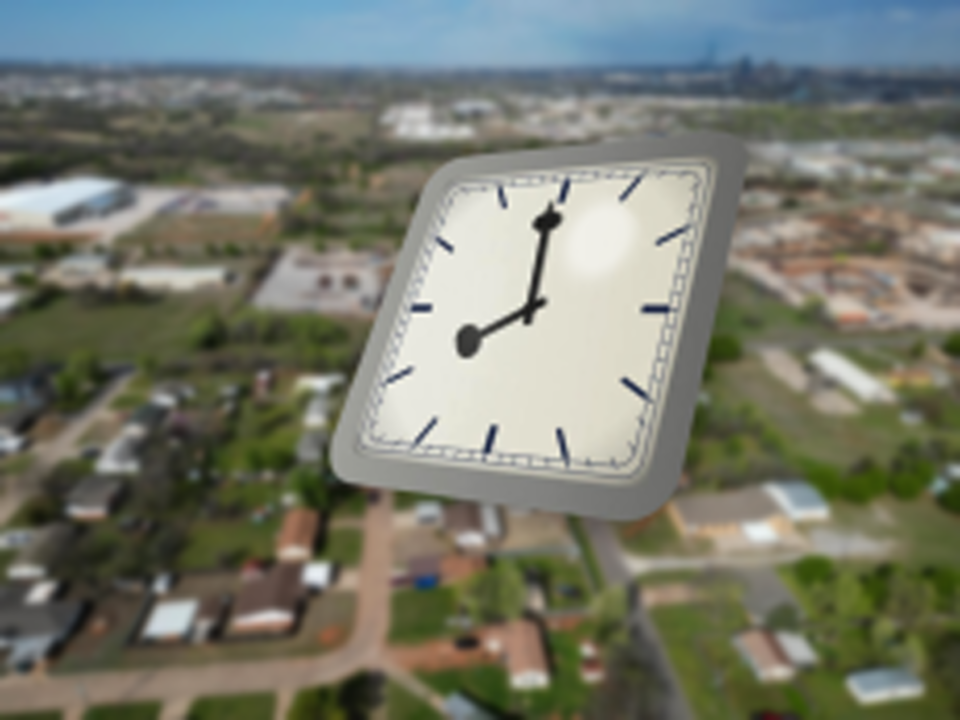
7:59
